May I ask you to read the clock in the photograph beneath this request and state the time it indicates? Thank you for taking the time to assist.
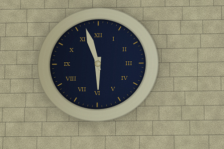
5:57
